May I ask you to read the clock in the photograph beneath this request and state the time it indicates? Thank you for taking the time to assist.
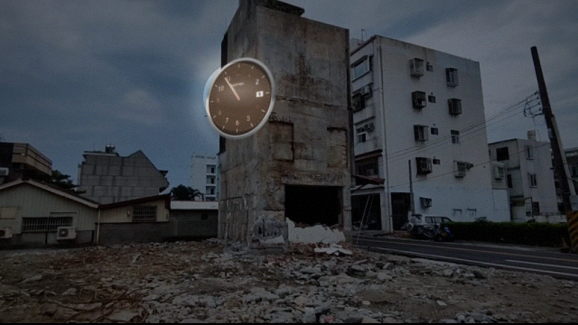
10:54
